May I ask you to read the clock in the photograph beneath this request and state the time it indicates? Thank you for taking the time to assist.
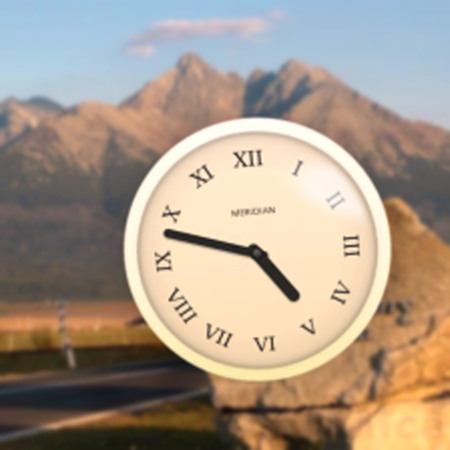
4:48
